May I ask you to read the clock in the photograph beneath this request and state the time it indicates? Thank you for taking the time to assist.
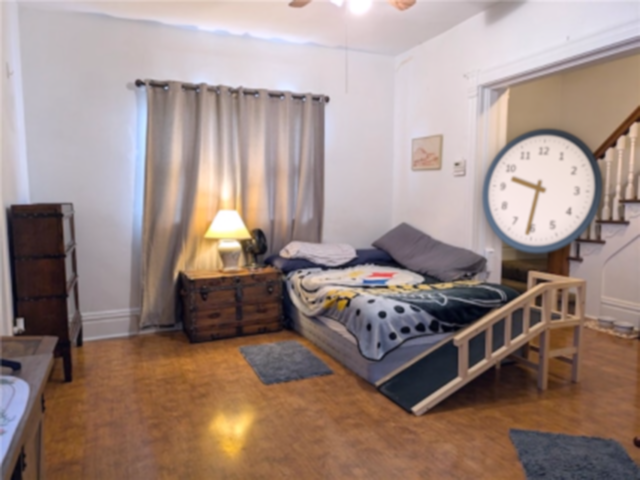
9:31
